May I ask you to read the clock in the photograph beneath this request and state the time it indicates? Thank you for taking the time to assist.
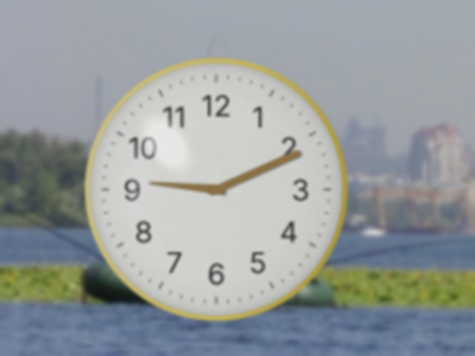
9:11
